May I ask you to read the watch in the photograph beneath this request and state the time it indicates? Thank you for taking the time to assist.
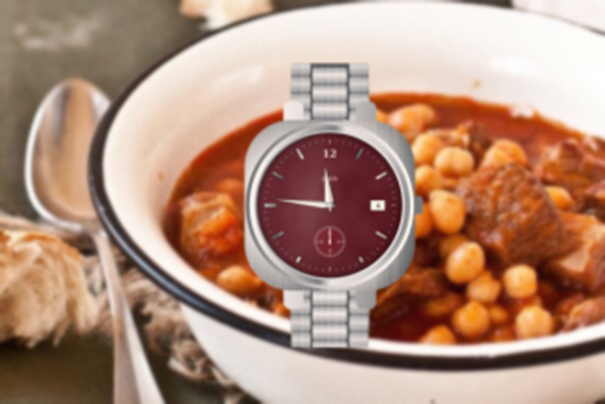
11:46
